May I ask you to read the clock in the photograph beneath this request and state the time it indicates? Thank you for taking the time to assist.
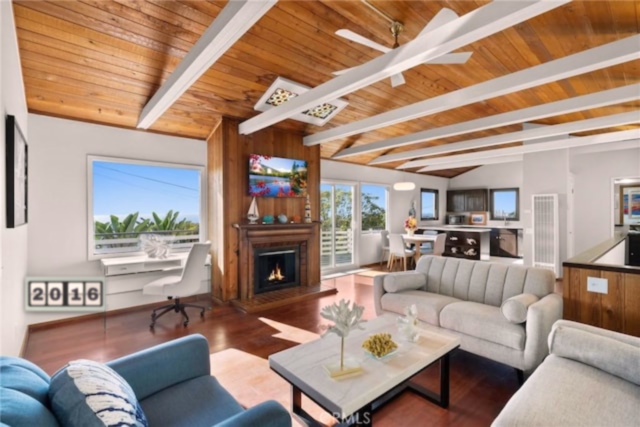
20:16
